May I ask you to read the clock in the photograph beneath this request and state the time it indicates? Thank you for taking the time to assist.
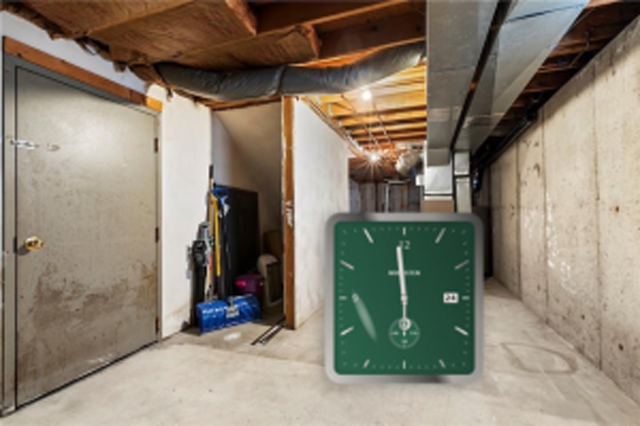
5:59
